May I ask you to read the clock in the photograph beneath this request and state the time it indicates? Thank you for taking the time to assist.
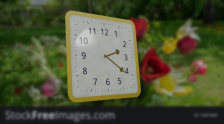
2:21
